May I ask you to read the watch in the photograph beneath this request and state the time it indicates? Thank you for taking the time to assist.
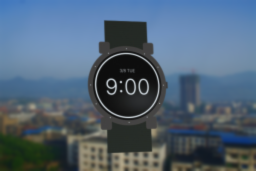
9:00
